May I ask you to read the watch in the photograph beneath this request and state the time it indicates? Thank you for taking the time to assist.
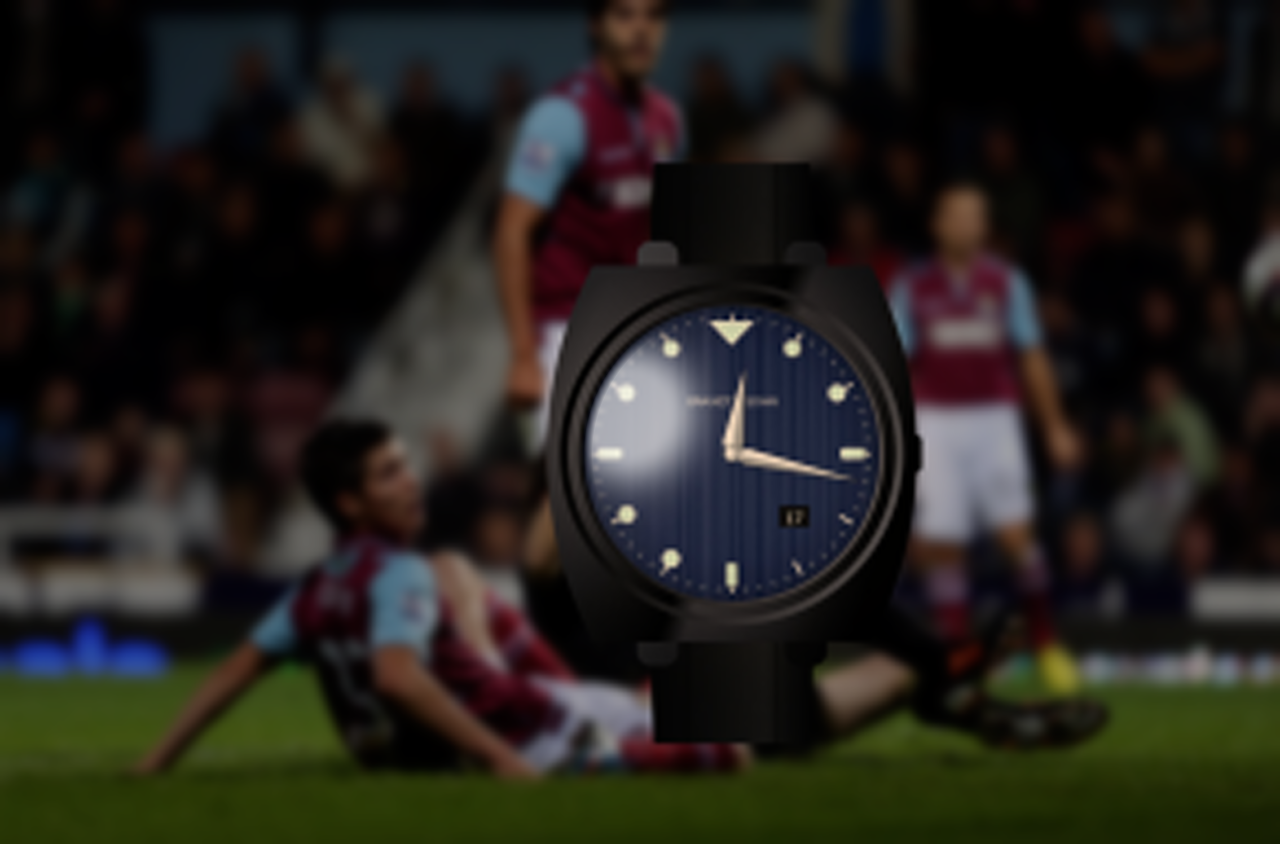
12:17
